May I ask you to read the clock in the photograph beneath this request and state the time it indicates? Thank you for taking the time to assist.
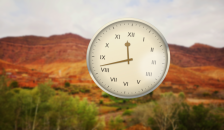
11:42
